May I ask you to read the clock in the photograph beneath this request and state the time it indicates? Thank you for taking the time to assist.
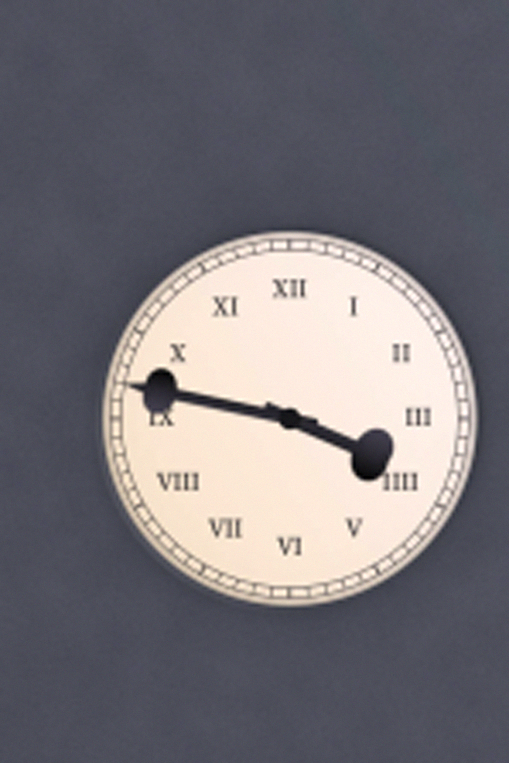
3:47
